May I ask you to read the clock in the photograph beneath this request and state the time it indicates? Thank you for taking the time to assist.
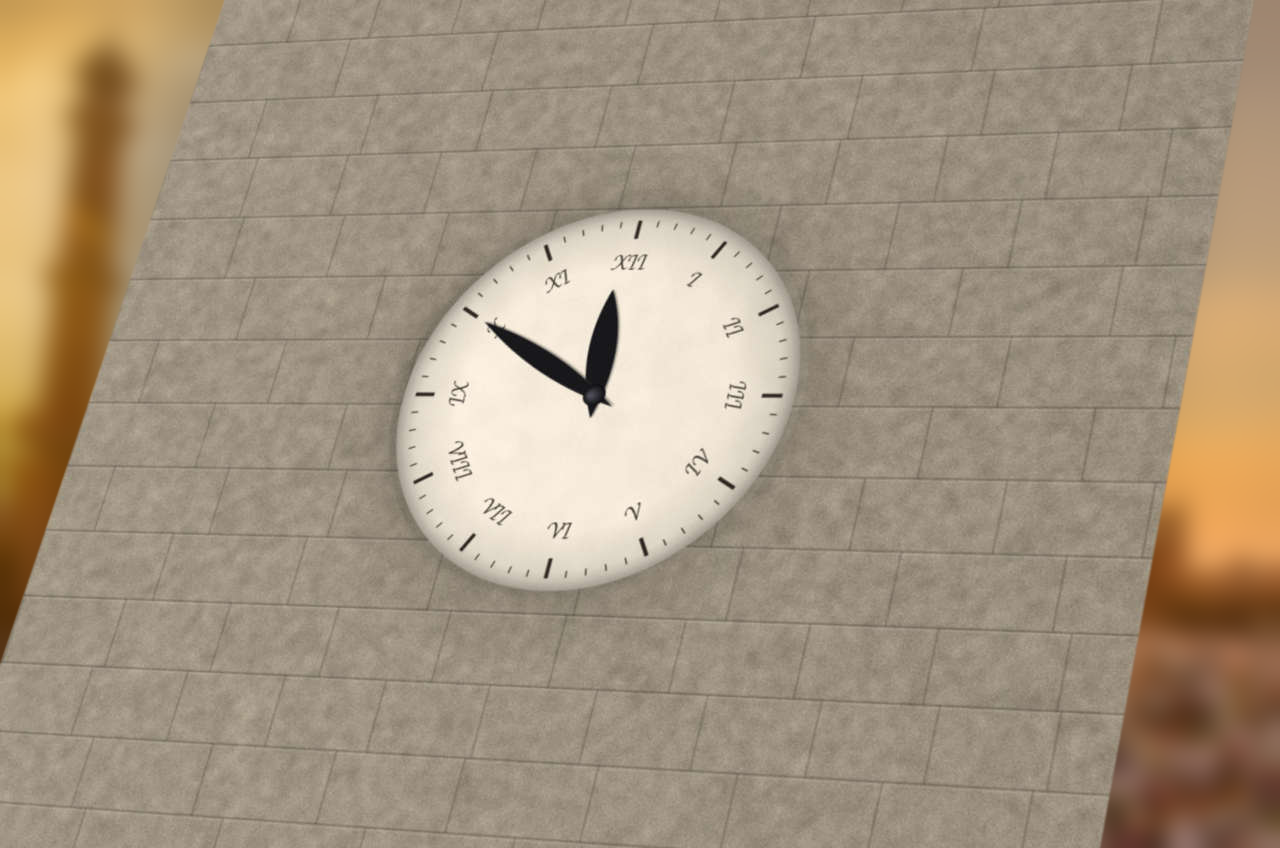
11:50
